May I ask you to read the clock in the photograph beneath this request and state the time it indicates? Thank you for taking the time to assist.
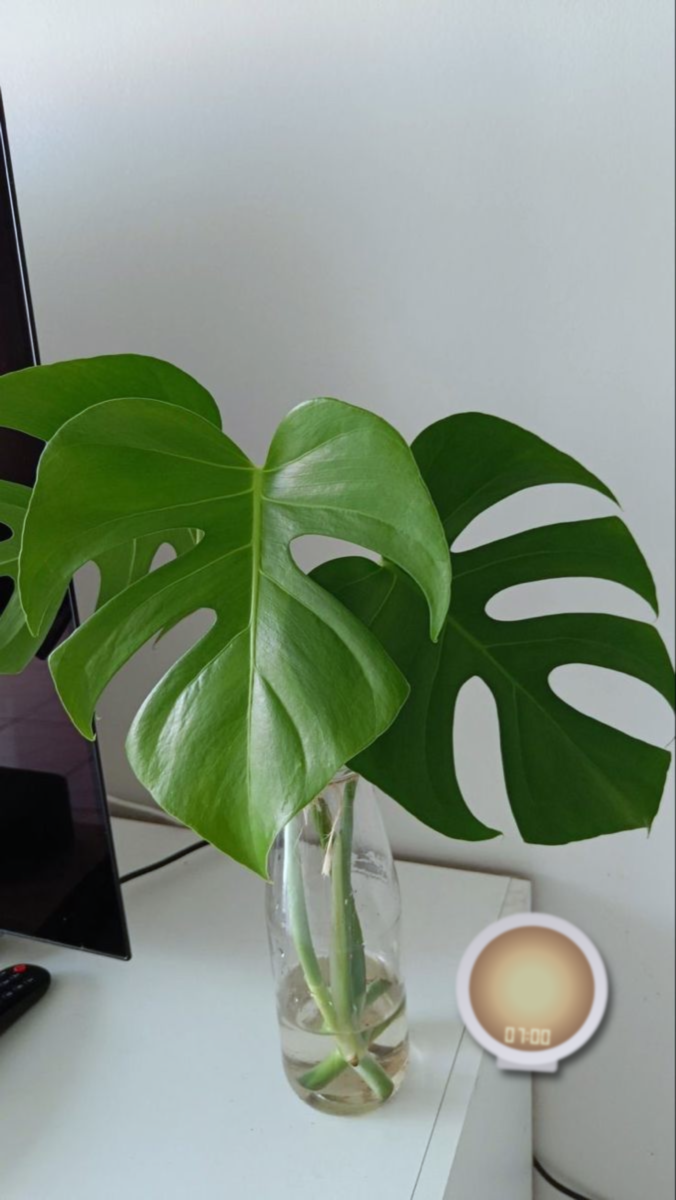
7:00
